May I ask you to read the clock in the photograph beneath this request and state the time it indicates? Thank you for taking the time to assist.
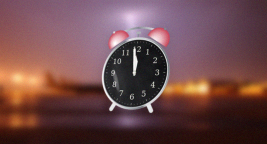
11:59
